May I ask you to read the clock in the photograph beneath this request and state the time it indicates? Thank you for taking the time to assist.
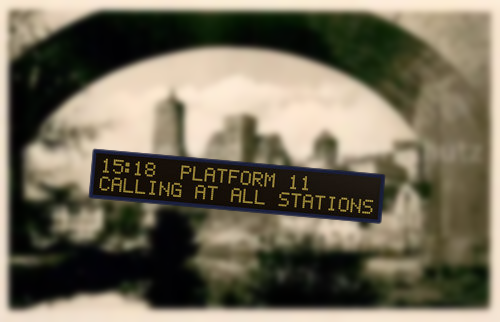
15:18
